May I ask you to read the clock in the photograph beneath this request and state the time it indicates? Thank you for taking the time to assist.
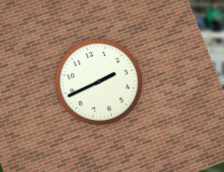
2:44
